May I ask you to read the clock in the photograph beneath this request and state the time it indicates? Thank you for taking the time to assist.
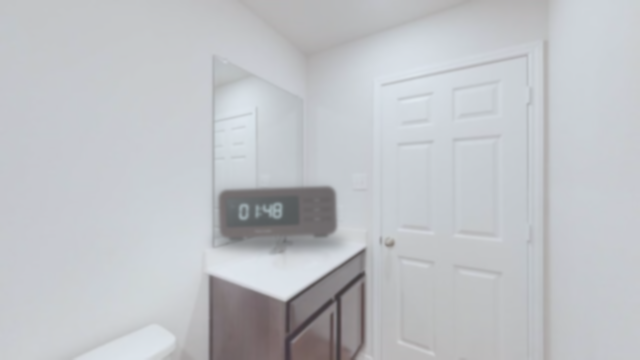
1:48
